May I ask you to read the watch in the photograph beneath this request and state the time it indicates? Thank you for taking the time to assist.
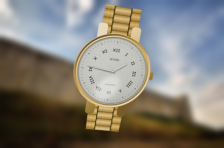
1:46
